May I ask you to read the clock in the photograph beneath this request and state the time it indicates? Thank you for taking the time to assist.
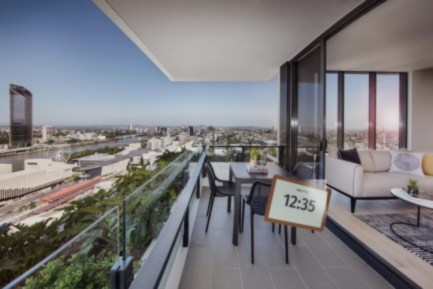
12:35
